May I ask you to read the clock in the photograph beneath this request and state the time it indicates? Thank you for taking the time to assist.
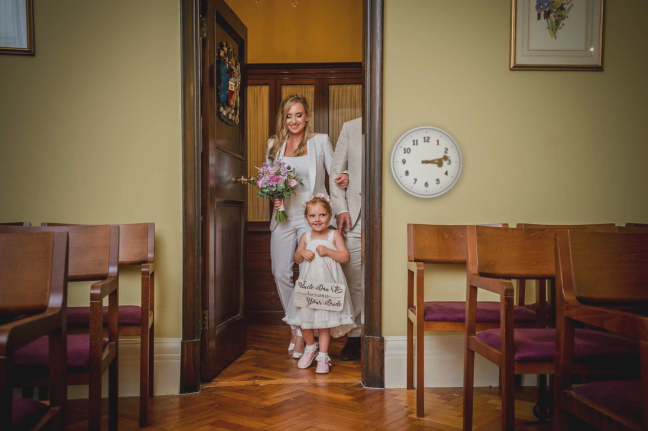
3:13
